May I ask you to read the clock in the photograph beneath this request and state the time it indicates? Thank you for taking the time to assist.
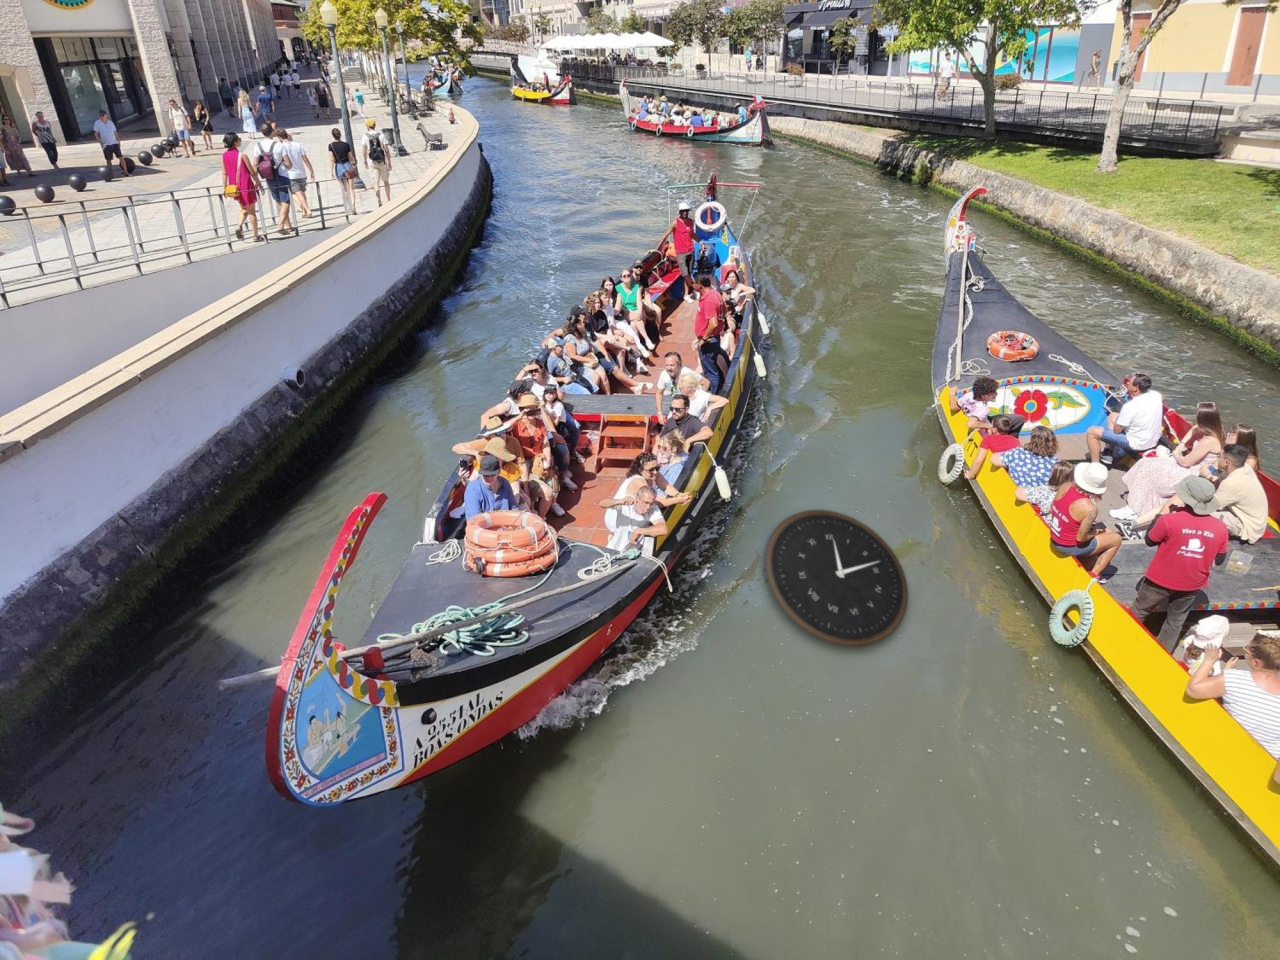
12:13
